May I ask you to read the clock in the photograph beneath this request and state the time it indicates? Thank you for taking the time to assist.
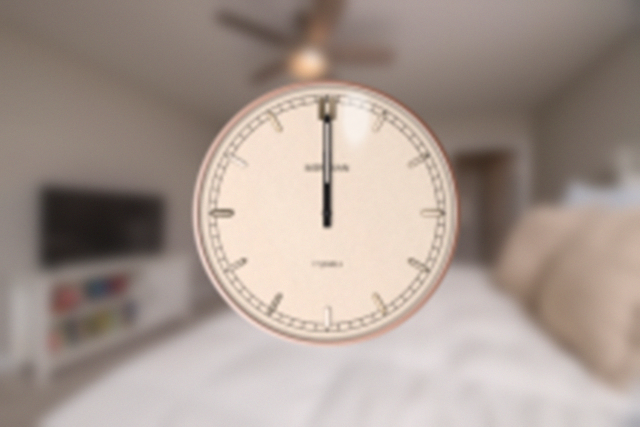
12:00
